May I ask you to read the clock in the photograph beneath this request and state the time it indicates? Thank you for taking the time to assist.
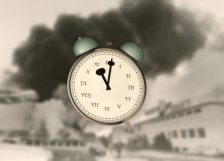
11:01
